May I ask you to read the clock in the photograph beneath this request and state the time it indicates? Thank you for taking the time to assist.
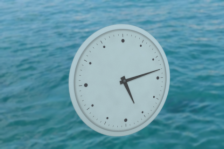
5:13
